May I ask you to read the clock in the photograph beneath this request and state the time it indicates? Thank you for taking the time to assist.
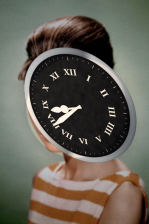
8:39
